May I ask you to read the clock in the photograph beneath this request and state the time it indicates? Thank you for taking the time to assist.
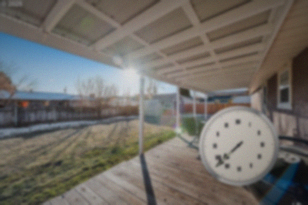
7:38
